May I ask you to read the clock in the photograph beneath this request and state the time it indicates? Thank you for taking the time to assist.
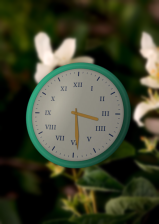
3:29
